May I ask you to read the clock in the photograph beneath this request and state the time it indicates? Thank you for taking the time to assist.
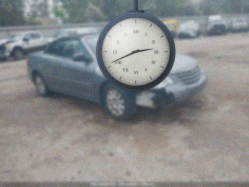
2:41
